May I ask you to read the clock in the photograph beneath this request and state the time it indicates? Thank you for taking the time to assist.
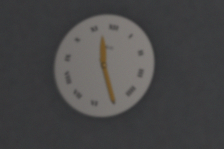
11:25
